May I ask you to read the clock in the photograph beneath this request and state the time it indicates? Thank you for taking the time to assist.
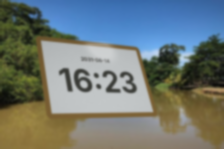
16:23
